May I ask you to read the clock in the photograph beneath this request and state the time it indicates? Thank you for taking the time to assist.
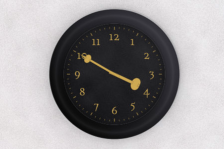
3:50
